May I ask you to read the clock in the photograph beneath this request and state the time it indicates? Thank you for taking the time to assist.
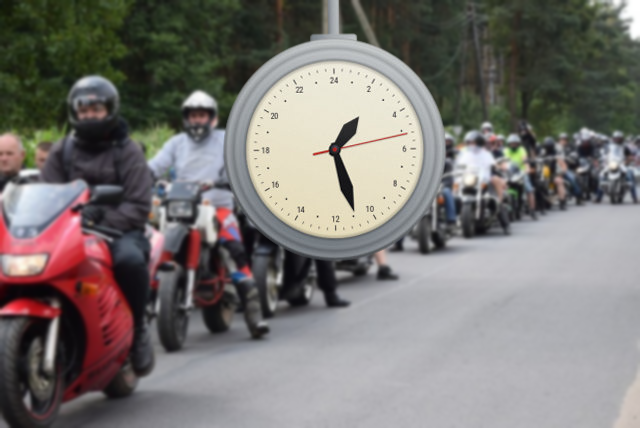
2:27:13
